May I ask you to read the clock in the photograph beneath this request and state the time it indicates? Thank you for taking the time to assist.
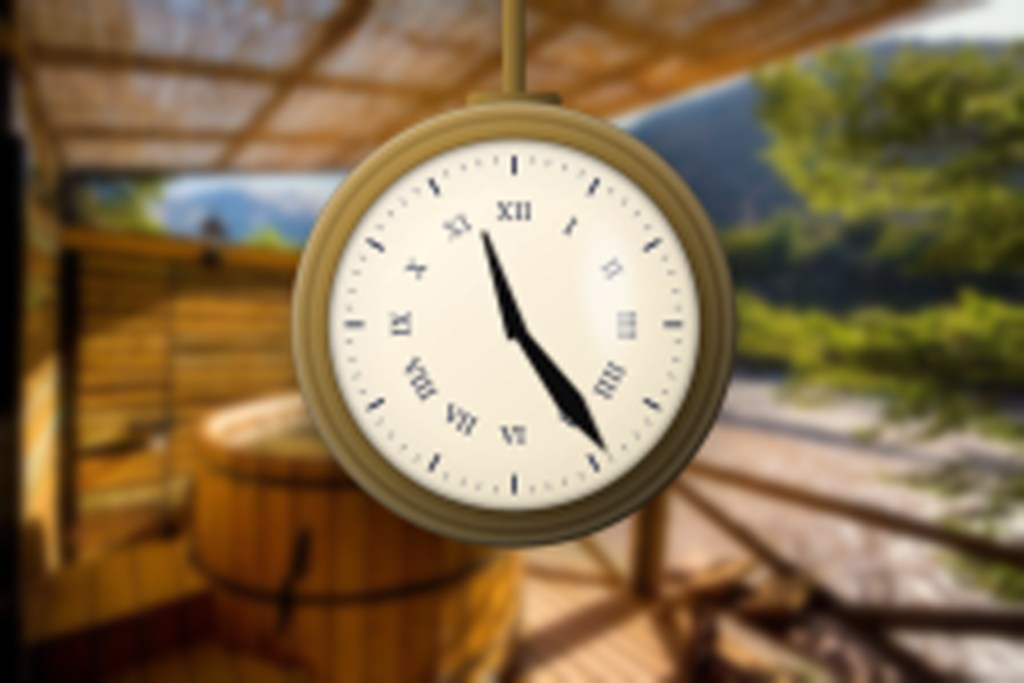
11:24
